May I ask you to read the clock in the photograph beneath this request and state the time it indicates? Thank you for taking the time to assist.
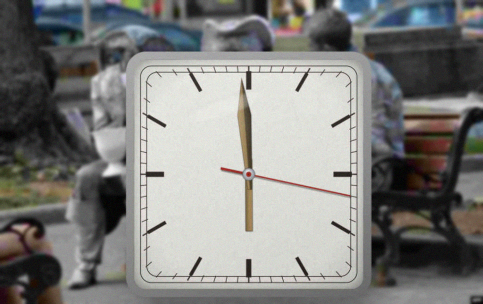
5:59:17
